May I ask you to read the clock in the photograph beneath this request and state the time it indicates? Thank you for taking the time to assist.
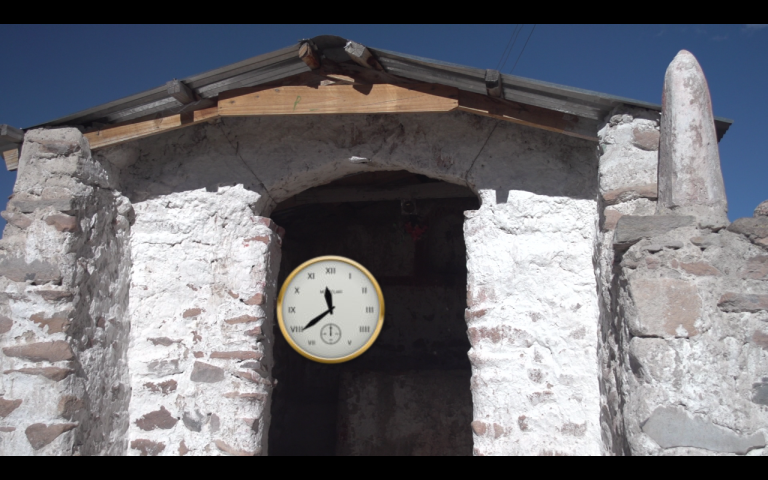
11:39
